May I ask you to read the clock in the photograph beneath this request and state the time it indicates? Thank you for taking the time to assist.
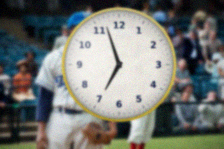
6:57
